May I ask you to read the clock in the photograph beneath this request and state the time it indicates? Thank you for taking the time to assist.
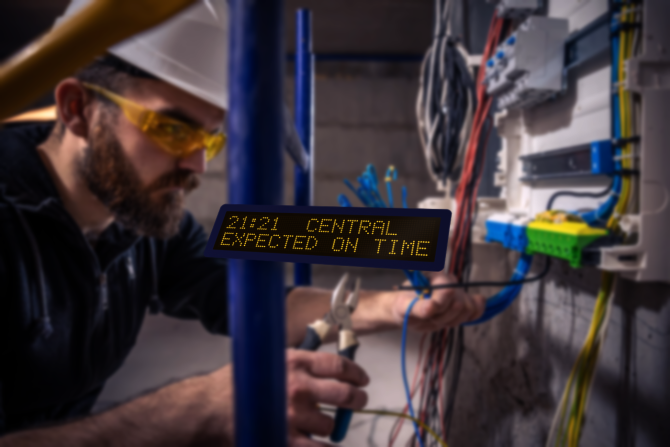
21:21
